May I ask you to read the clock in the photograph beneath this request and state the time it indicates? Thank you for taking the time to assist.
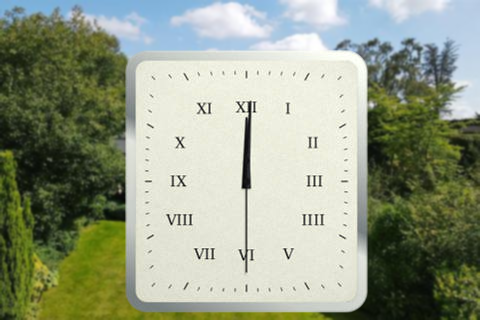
12:00:30
